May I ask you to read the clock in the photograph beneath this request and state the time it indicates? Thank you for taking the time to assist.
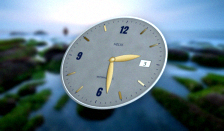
2:28
